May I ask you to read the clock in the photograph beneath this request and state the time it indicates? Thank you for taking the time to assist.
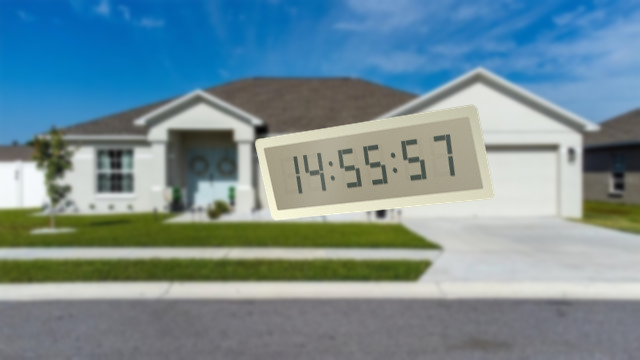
14:55:57
